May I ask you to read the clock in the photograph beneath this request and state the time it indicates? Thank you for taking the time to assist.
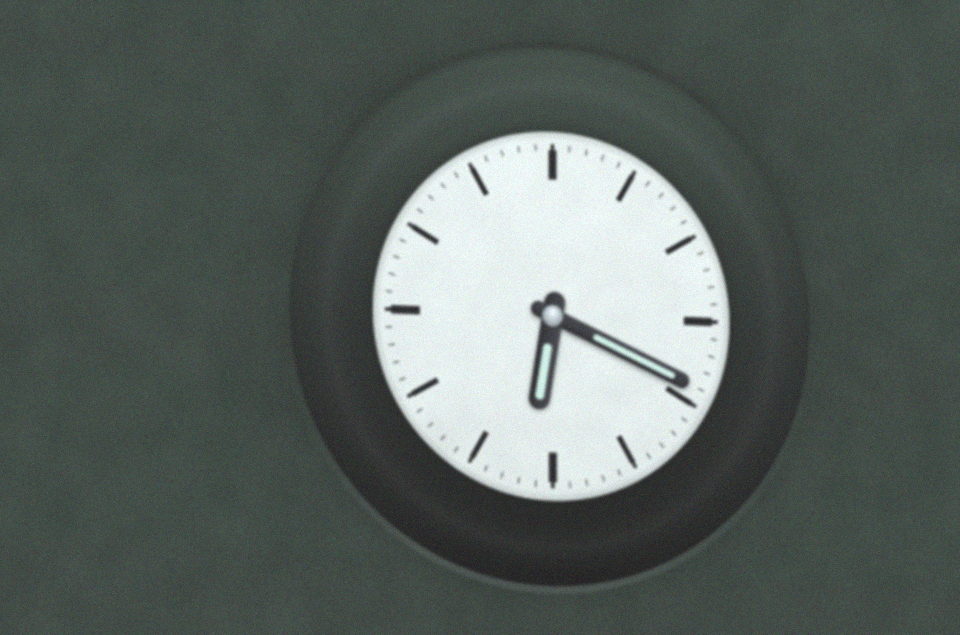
6:19
